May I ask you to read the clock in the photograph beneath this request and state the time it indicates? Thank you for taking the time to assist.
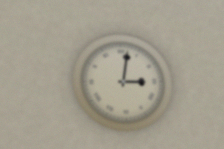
3:02
